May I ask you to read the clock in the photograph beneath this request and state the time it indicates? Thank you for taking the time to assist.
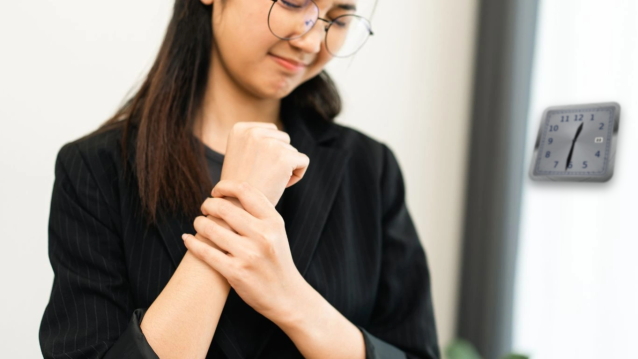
12:31
